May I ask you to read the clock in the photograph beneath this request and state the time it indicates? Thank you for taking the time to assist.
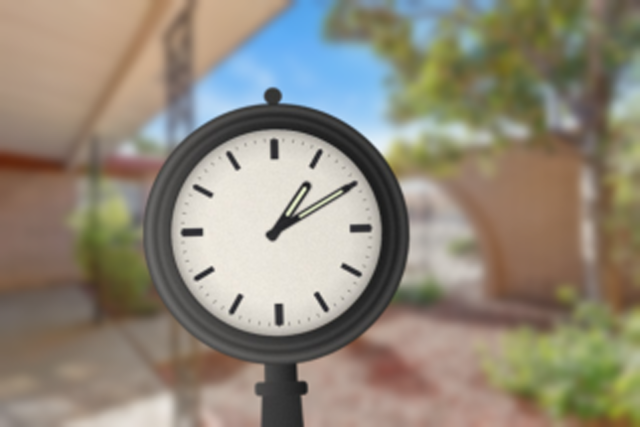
1:10
